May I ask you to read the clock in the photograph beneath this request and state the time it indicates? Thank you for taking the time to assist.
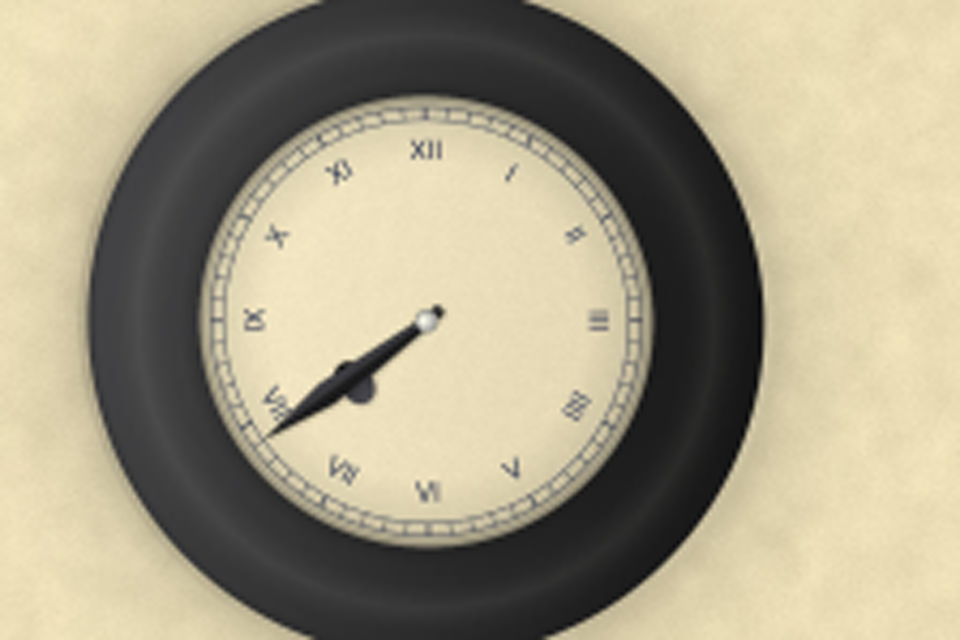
7:39
